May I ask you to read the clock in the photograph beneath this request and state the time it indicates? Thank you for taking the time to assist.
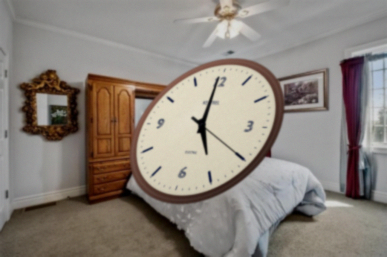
4:59:20
